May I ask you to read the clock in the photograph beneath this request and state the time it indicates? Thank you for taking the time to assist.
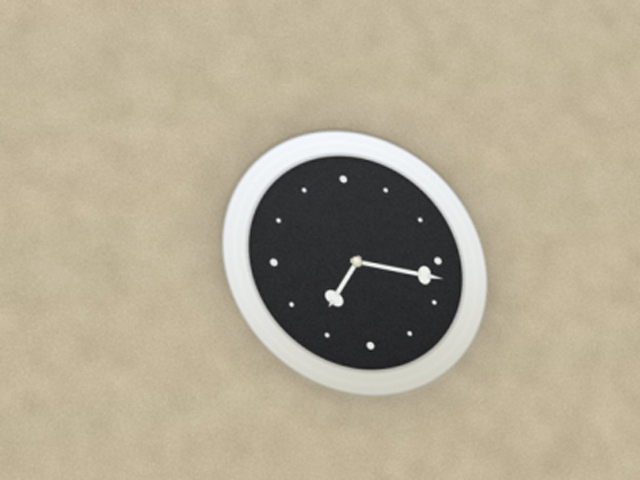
7:17
